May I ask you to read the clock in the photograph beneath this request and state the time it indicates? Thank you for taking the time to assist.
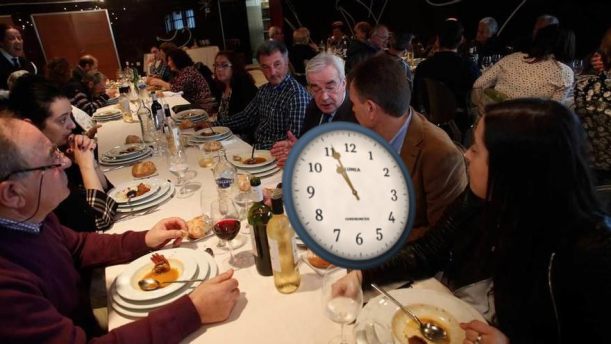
10:56
